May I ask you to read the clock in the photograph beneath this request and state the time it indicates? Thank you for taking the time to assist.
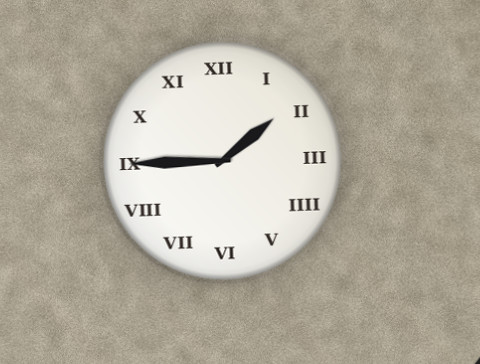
1:45
